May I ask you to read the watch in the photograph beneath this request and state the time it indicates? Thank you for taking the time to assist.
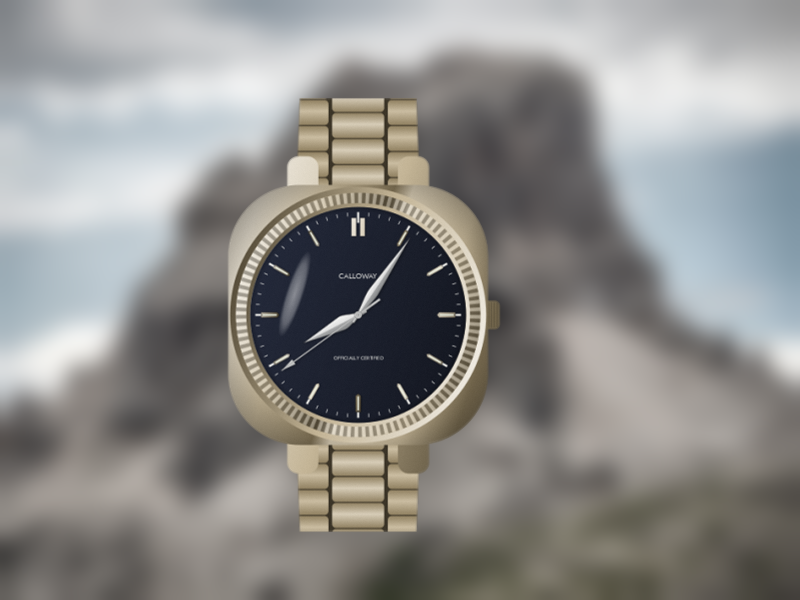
8:05:39
